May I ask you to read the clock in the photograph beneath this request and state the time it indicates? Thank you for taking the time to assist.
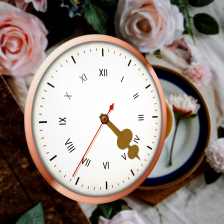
4:22:36
